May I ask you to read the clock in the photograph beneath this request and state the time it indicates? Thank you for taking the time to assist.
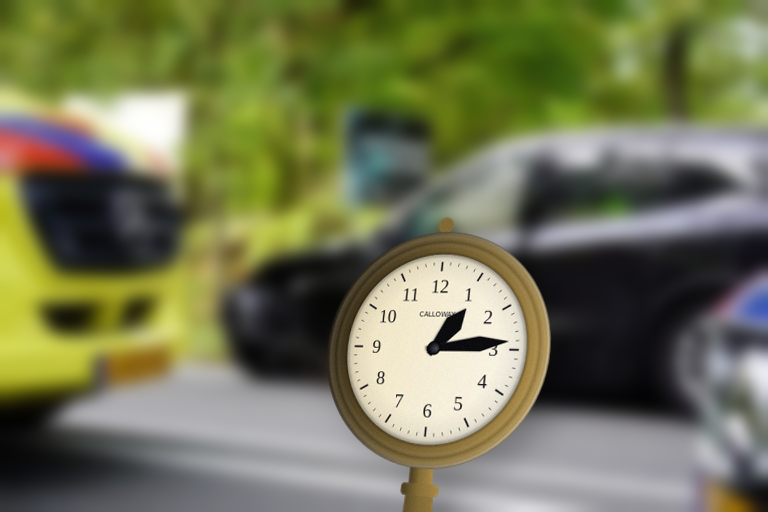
1:14
